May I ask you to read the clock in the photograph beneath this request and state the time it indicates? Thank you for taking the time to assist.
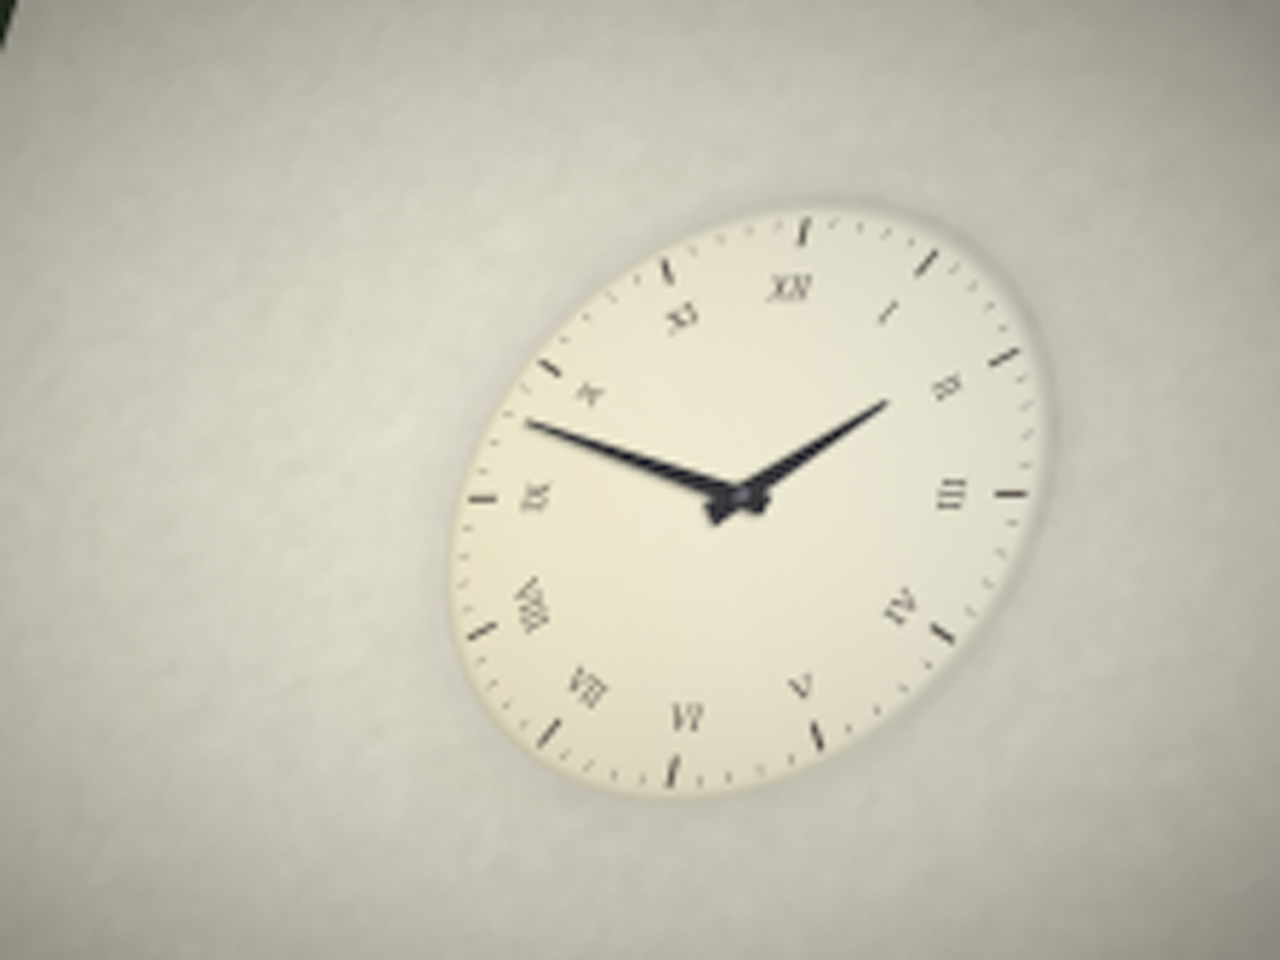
1:48
